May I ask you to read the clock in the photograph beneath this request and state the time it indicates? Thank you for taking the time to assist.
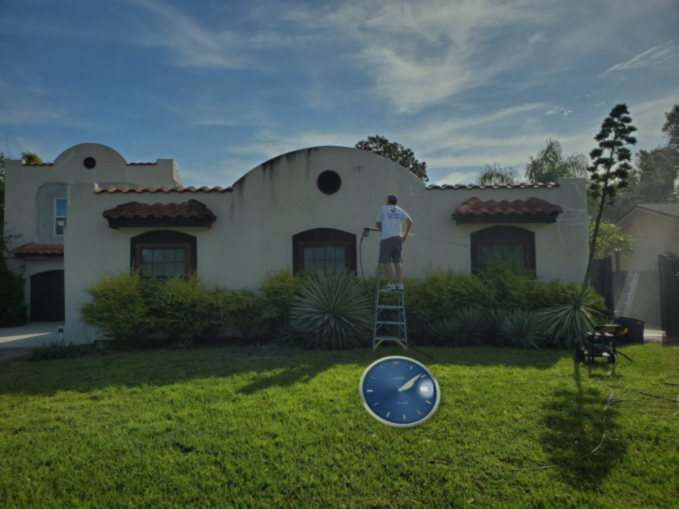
2:09
